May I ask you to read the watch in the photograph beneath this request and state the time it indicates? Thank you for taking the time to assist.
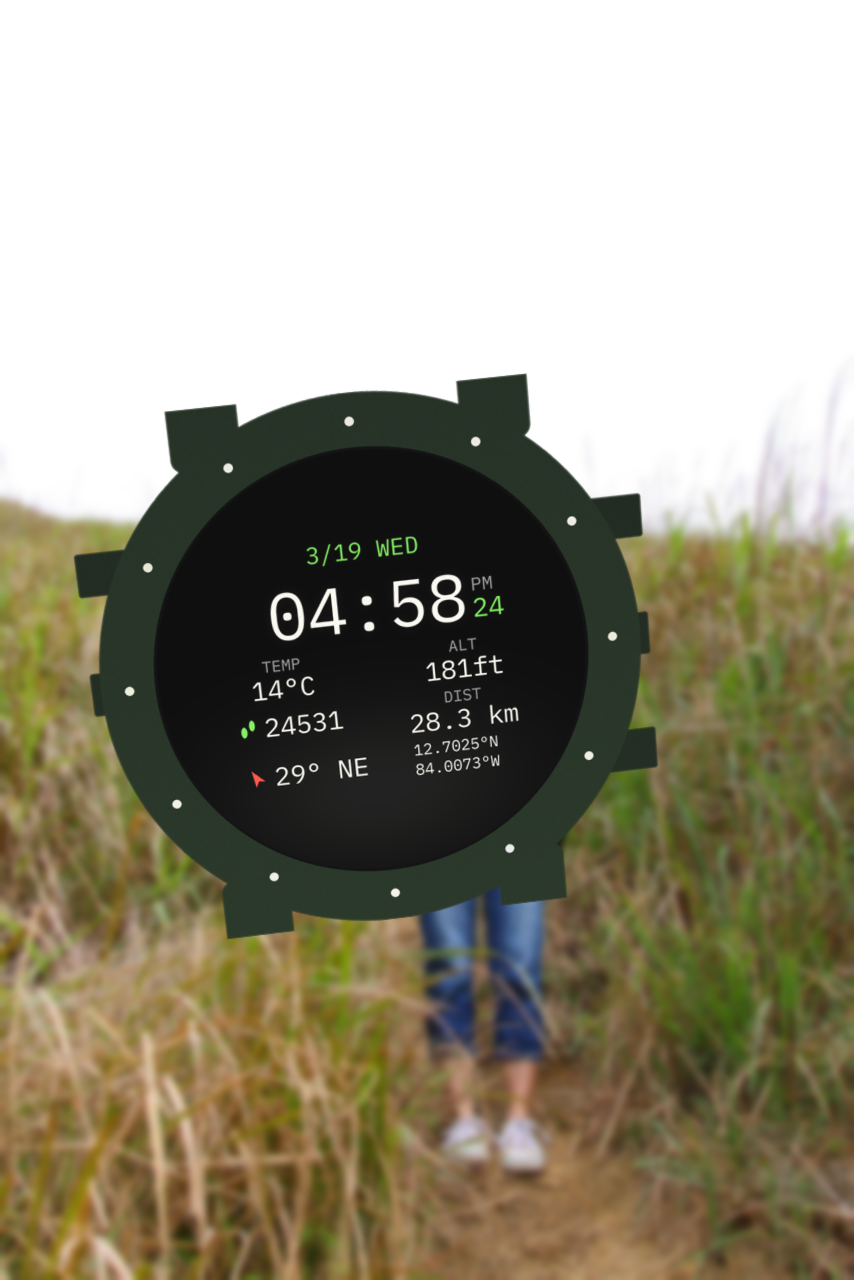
4:58:24
